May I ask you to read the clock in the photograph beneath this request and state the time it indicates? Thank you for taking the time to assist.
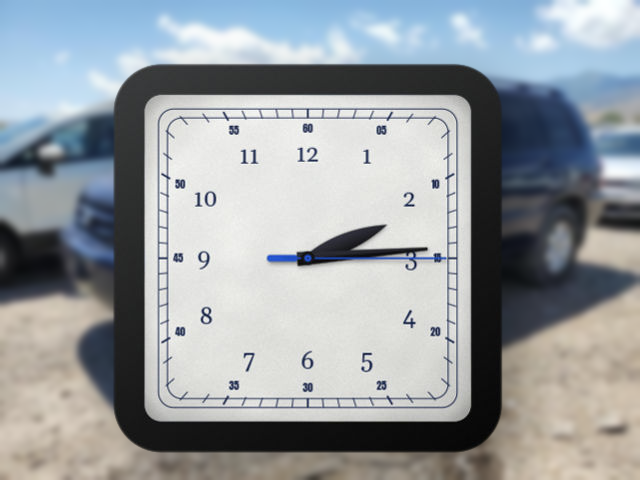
2:14:15
